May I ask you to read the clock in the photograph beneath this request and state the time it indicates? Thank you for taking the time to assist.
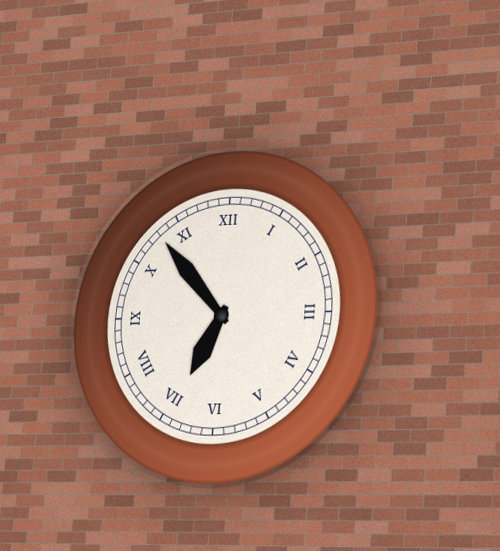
6:53
